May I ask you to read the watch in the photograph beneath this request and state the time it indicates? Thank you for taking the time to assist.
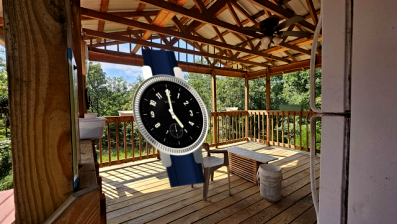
5:00
